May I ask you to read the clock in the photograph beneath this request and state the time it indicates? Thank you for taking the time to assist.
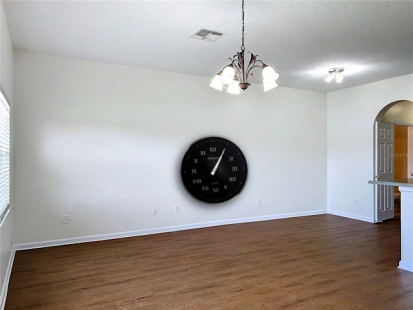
1:05
